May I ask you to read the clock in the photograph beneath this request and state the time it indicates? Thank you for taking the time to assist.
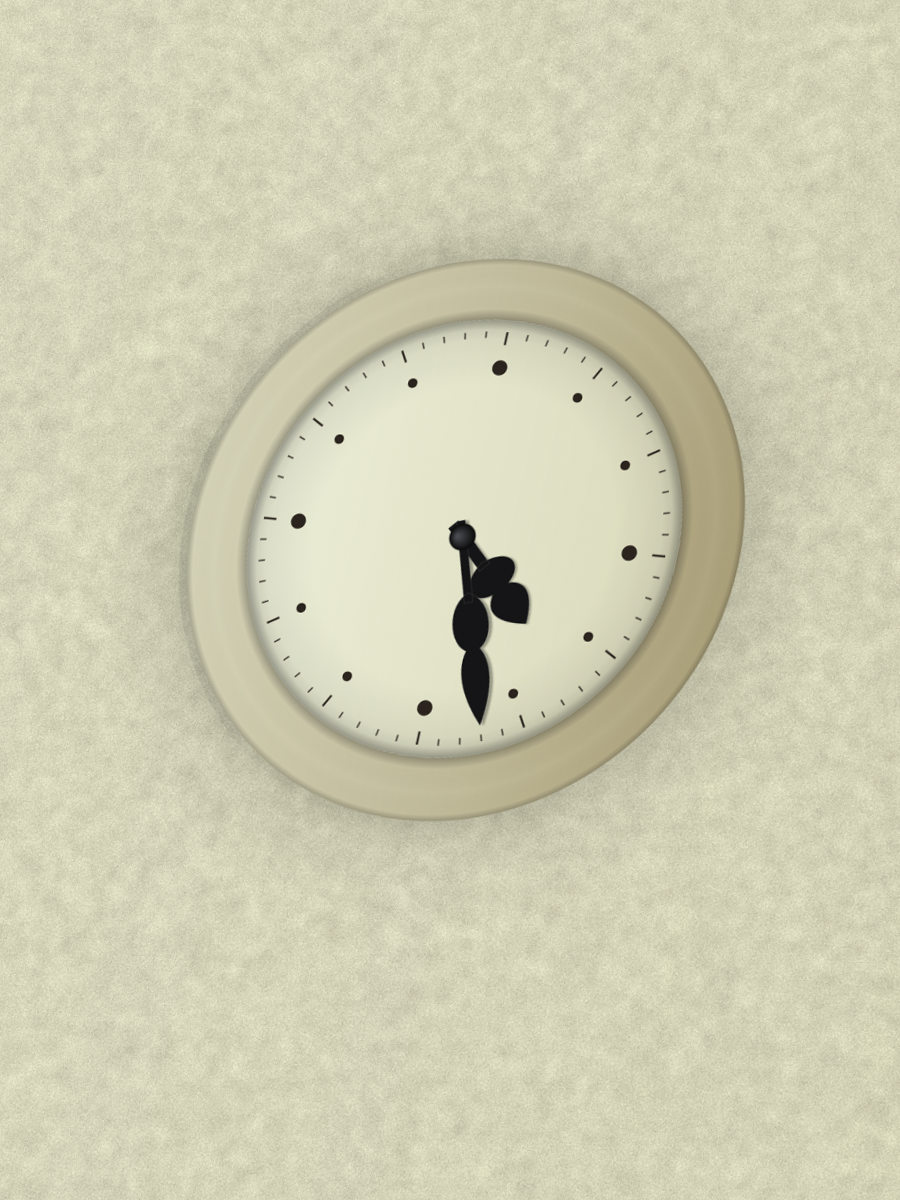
4:27
